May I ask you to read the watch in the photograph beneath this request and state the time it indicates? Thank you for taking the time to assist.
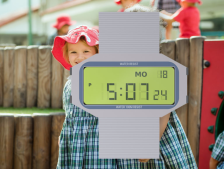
5:07:24
